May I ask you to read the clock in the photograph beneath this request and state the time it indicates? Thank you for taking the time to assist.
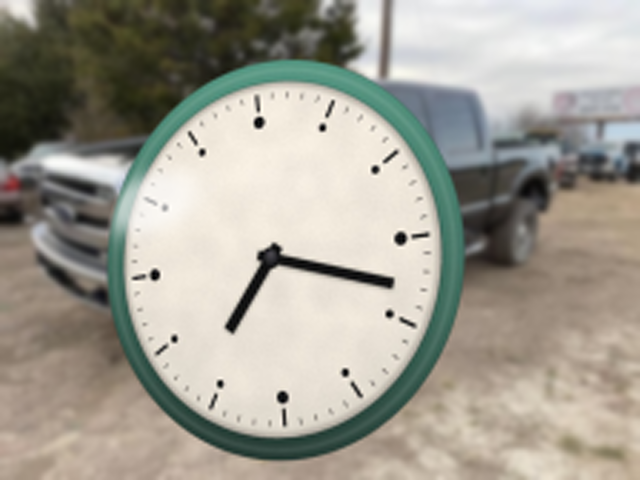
7:18
